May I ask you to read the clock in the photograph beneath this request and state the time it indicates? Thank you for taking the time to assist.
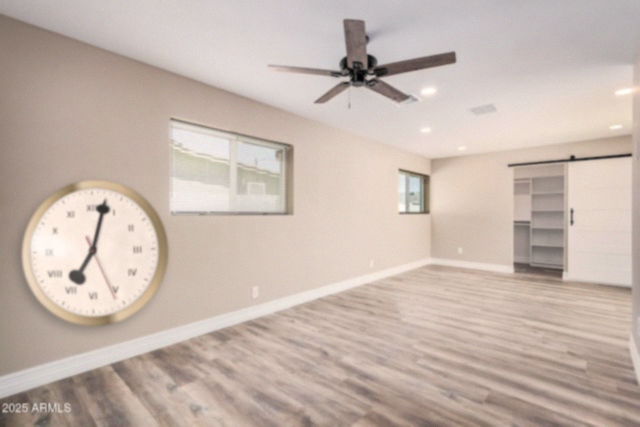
7:02:26
